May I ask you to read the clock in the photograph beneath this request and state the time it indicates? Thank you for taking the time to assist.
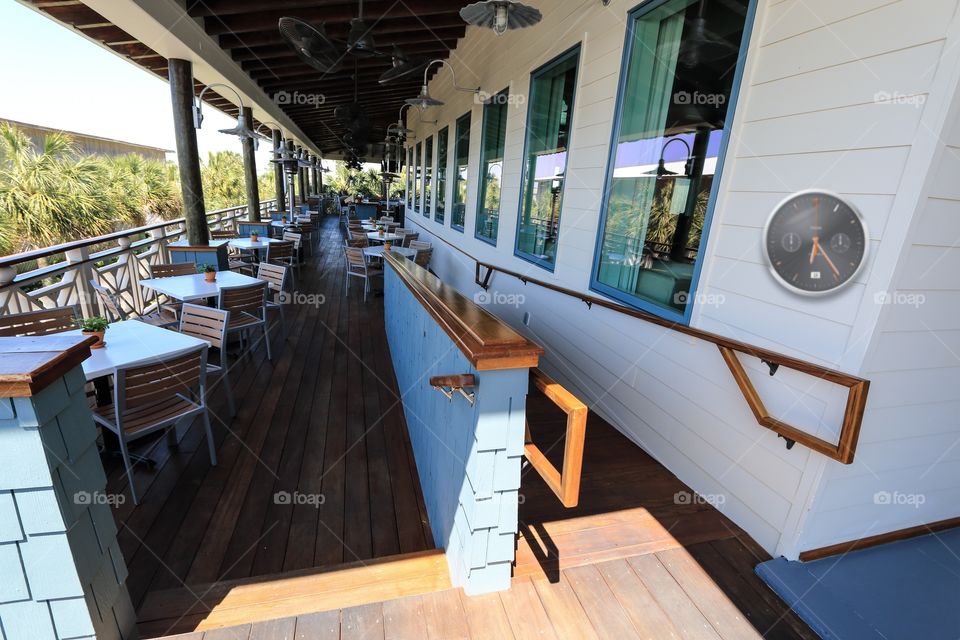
6:24
